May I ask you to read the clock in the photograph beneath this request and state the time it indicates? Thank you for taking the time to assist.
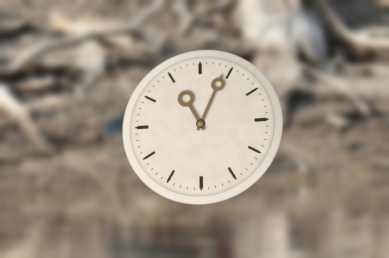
11:04
